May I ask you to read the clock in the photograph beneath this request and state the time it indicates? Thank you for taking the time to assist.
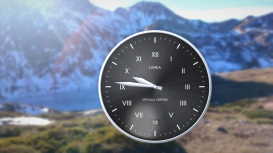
9:46
